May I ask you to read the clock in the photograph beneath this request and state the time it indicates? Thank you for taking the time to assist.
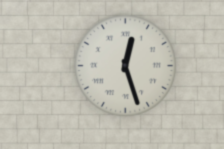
12:27
